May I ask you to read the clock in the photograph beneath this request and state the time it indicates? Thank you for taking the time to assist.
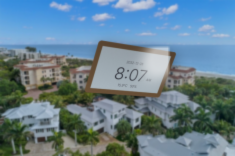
8:07
